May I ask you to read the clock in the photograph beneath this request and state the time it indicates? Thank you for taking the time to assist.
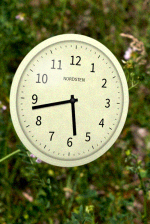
5:43
